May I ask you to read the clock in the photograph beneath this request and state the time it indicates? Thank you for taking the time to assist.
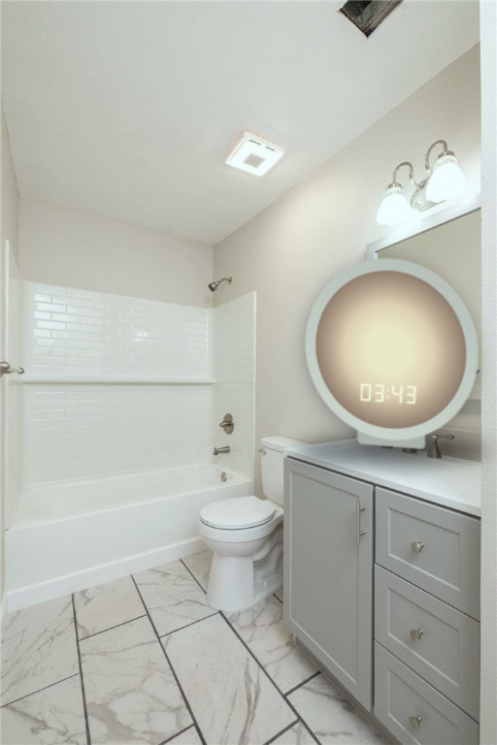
3:43
